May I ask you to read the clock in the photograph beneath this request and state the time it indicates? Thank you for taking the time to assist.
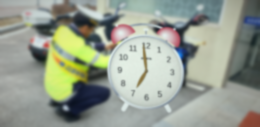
6:59
